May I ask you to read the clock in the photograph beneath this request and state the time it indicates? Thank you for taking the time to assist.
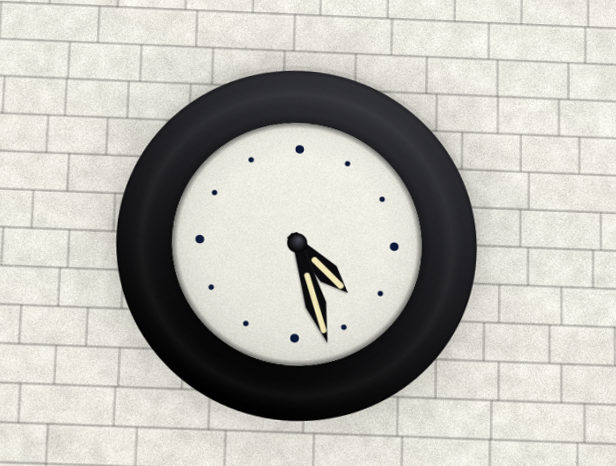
4:27
